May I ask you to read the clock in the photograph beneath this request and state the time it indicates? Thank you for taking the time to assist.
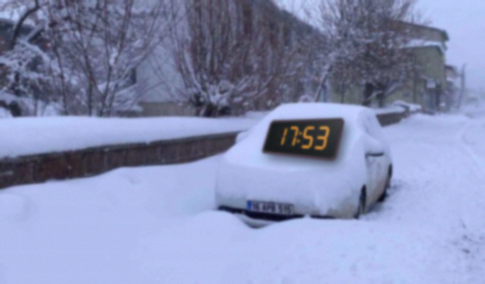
17:53
